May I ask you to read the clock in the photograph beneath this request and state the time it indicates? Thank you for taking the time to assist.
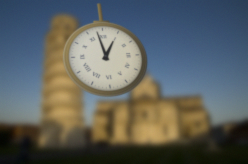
12:58
